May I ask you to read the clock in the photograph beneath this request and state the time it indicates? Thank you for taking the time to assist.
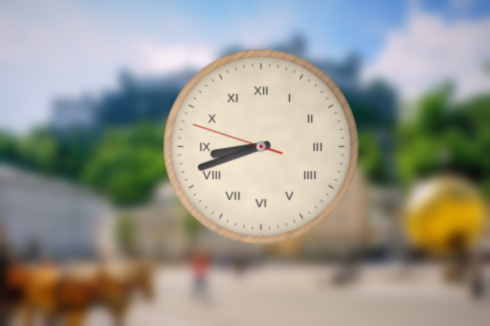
8:41:48
